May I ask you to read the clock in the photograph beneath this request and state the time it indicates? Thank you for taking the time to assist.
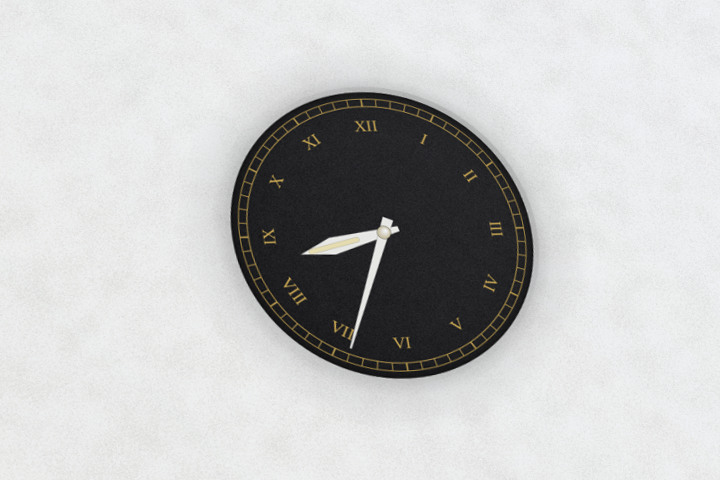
8:34
